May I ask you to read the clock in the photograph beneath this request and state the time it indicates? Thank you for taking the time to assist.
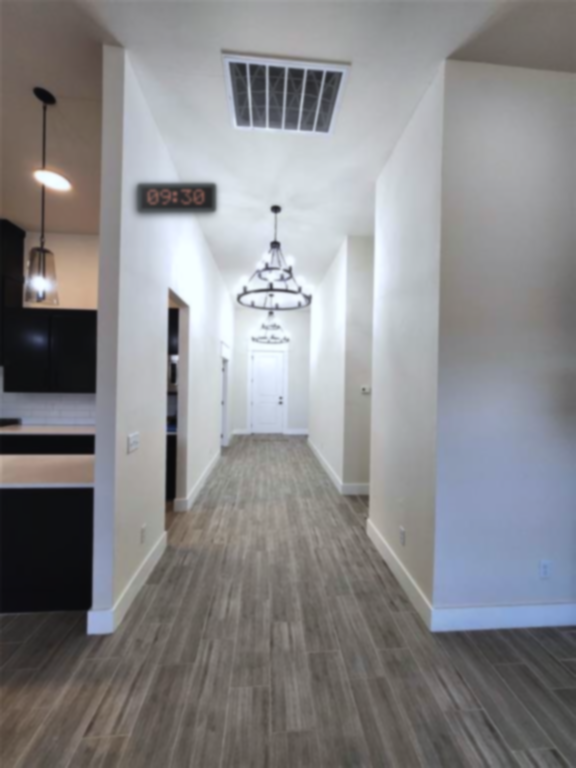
9:30
